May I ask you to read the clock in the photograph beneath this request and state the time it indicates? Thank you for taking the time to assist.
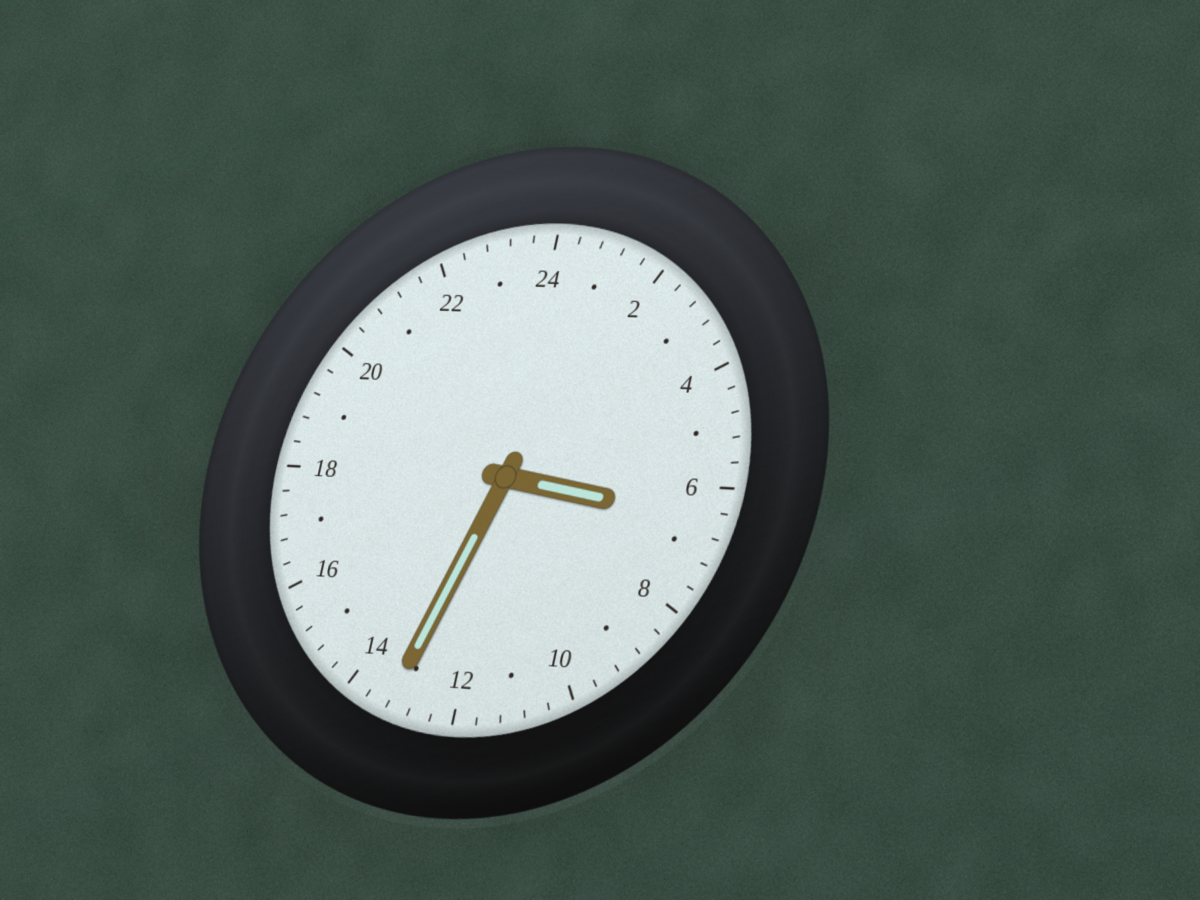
6:33
